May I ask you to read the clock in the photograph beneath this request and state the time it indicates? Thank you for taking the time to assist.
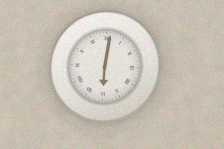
6:01
